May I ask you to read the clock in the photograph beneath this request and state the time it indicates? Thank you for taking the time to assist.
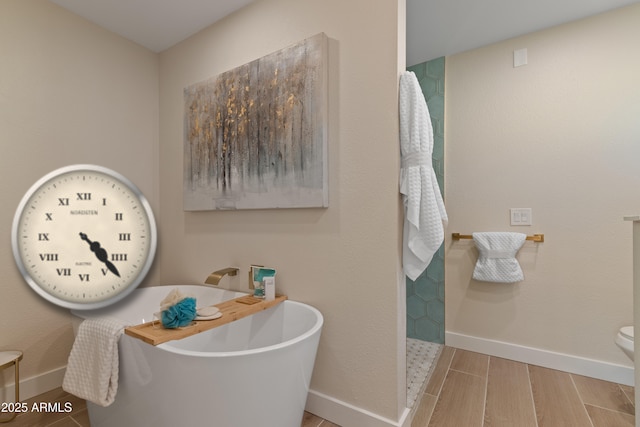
4:23
